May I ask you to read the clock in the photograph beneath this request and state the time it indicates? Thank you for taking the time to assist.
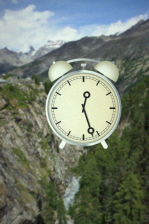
12:27
